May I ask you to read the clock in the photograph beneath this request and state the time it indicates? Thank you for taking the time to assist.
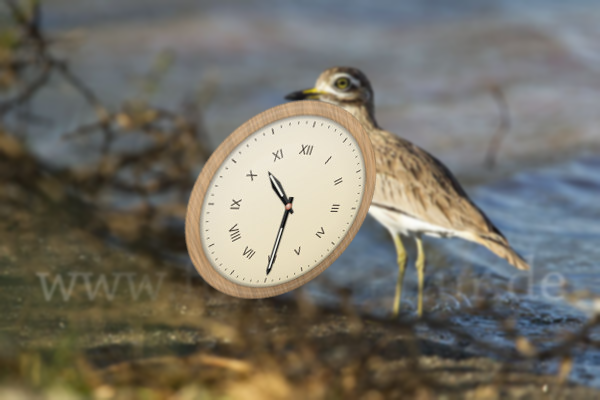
10:30
